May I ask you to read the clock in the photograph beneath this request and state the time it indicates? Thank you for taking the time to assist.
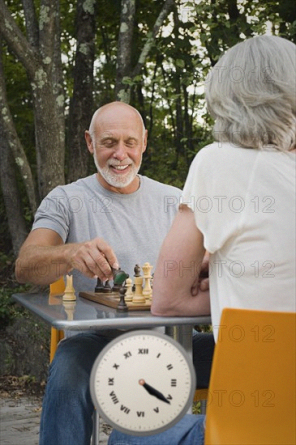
4:21
